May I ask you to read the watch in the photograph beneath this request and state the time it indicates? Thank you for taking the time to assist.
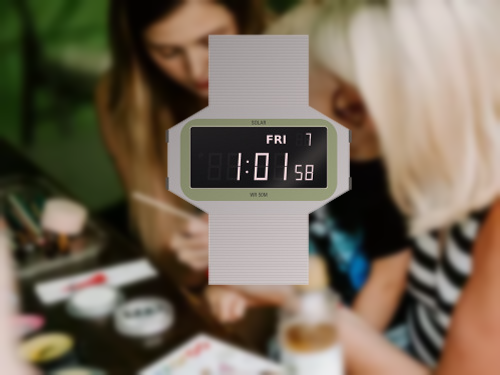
1:01:58
